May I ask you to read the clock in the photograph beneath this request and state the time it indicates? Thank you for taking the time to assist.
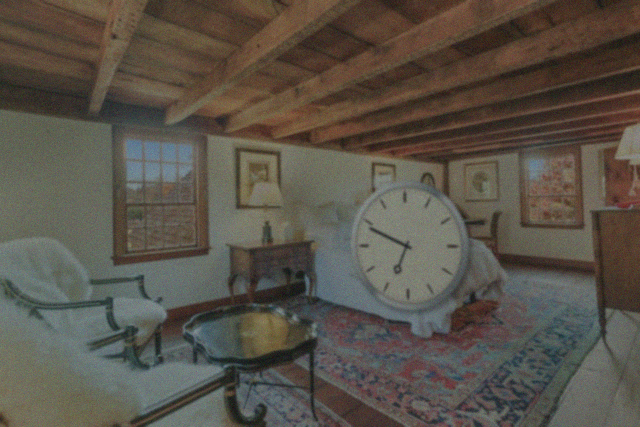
6:49
